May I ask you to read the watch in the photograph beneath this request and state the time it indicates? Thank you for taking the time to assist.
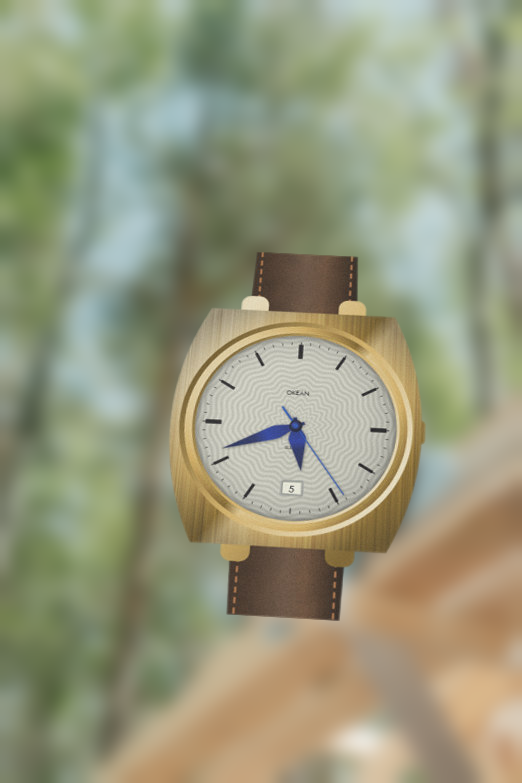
5:41:24
